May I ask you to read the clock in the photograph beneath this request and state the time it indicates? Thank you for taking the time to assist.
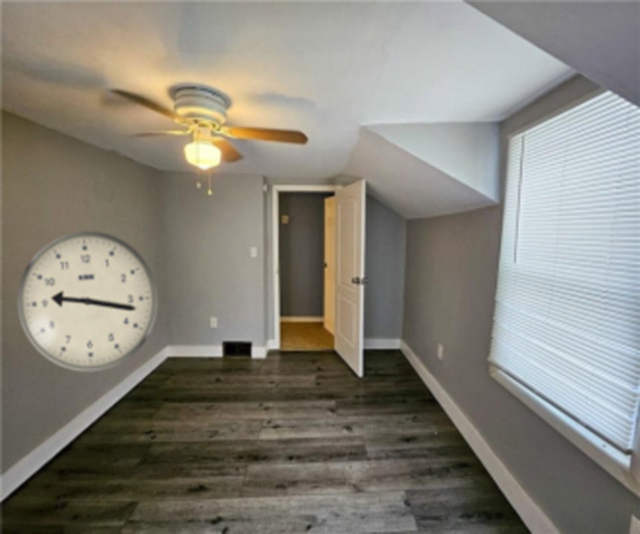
9:17
